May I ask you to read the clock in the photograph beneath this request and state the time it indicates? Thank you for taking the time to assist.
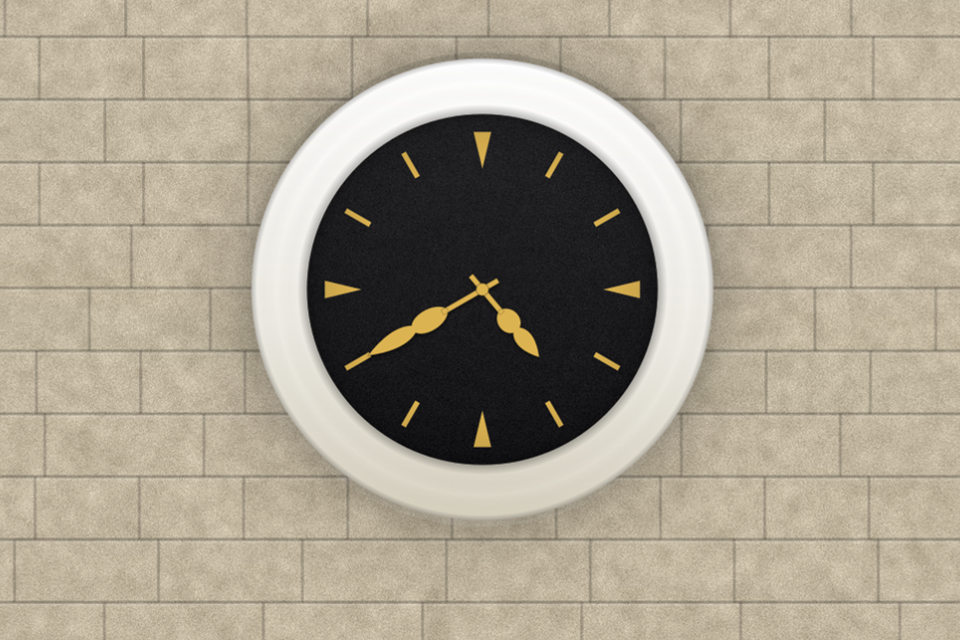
4:40
